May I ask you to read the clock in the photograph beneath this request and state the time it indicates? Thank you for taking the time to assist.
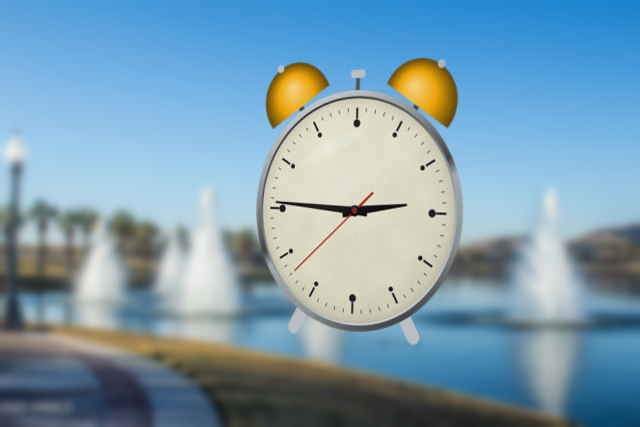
2:45:38
